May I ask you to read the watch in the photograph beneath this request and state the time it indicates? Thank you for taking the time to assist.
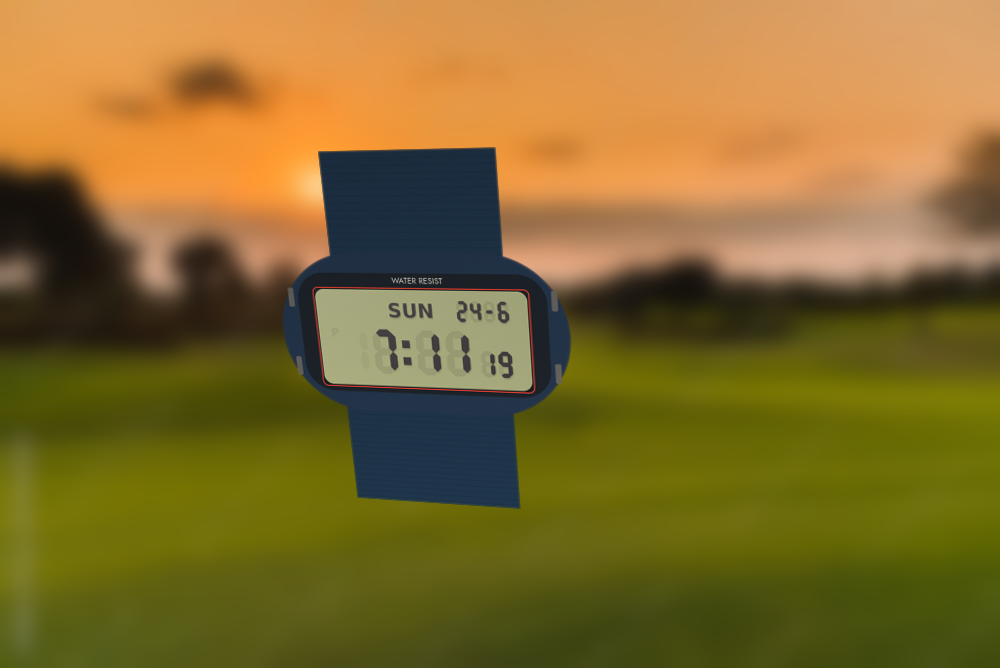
7:11:19
